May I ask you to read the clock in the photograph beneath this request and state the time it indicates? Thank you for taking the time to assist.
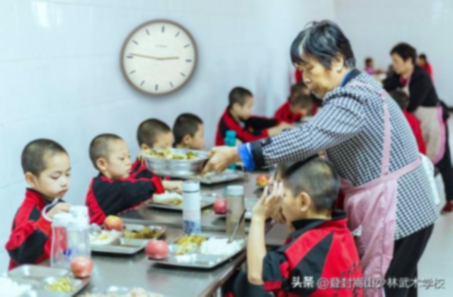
2:46
